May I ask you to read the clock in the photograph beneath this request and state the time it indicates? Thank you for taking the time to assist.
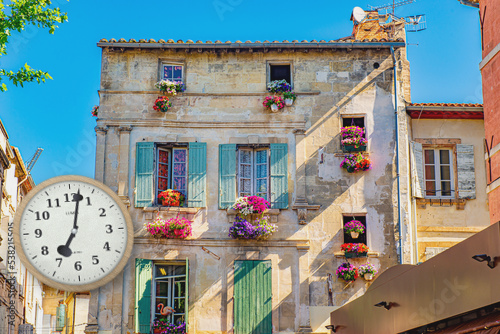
7:02
